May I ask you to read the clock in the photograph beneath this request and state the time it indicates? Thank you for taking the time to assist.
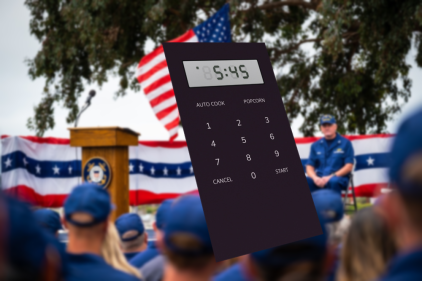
5:45
